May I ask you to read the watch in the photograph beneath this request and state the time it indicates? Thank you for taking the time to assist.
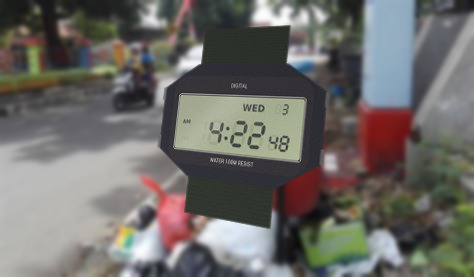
4:22:48
